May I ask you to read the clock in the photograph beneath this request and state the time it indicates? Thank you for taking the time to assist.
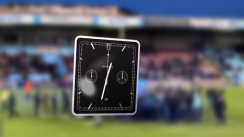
12:32
